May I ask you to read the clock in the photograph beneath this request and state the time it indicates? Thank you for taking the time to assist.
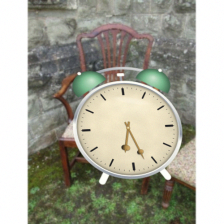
6:27
